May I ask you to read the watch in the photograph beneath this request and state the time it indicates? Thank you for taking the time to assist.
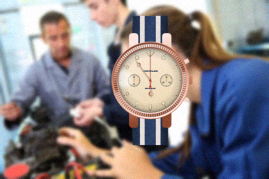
5:54
